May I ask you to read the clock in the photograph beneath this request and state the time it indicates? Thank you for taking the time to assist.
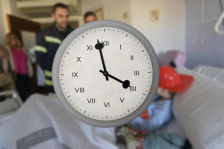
3:58
